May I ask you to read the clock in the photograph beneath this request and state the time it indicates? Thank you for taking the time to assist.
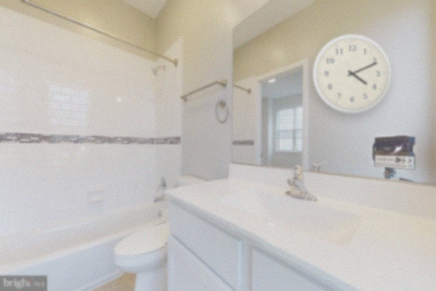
4:11
